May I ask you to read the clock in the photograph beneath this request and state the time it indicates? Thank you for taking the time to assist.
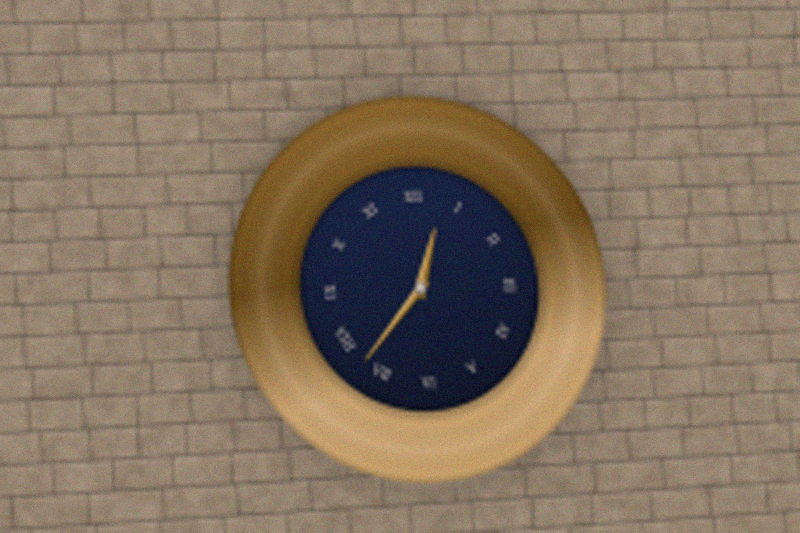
12:37
